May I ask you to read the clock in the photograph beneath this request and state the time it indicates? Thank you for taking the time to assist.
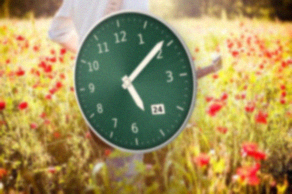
5:09
